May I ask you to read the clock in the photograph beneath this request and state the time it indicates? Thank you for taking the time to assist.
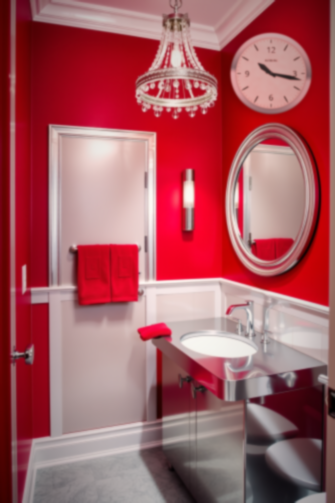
10:17
